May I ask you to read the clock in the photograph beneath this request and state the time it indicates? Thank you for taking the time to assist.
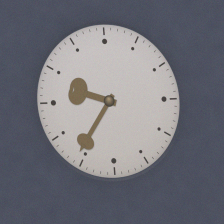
9:36
